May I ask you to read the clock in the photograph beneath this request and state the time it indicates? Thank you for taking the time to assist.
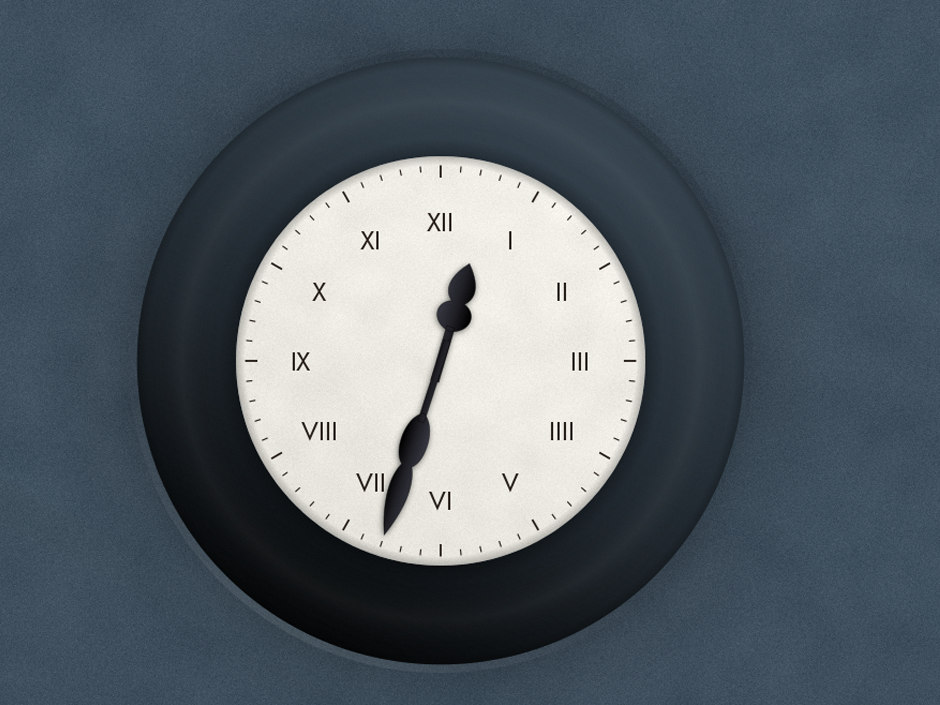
12:33
